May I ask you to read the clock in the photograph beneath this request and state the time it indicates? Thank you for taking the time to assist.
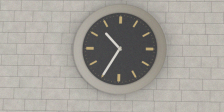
10:35
